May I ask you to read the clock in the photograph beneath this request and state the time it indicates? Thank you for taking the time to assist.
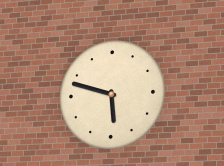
5:48
